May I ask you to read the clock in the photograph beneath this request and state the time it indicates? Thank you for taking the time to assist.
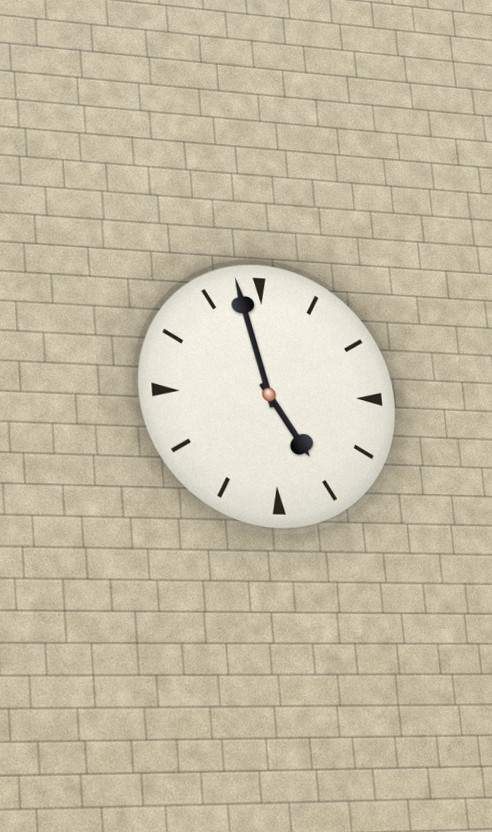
4:58
